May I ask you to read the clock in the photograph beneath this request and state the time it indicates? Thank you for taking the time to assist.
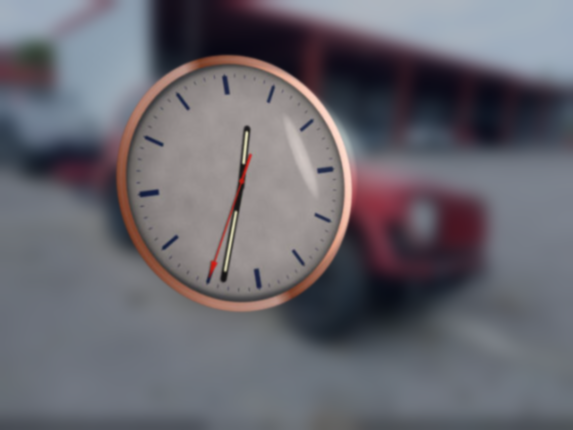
12:33:35
